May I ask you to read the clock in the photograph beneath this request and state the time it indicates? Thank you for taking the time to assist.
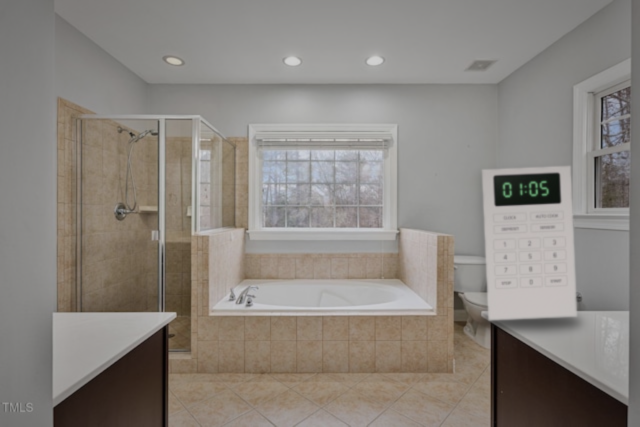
1:05
